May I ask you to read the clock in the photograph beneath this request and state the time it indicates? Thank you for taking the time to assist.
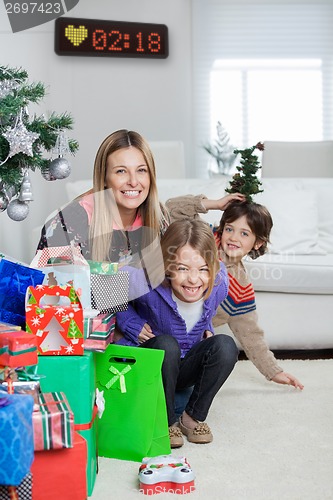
2:18
